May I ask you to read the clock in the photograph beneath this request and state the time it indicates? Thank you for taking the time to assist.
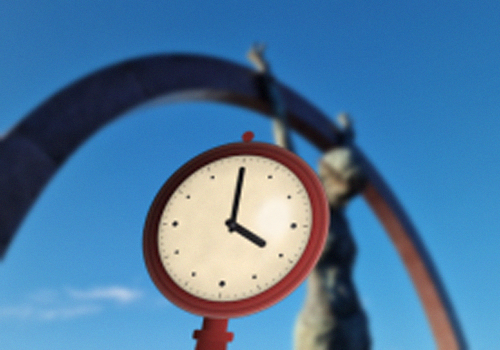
4:00
